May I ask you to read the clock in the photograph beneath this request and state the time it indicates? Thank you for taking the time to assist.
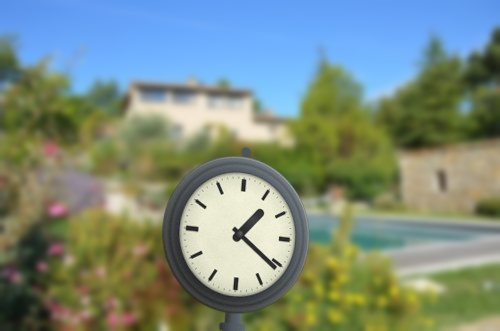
1:21
